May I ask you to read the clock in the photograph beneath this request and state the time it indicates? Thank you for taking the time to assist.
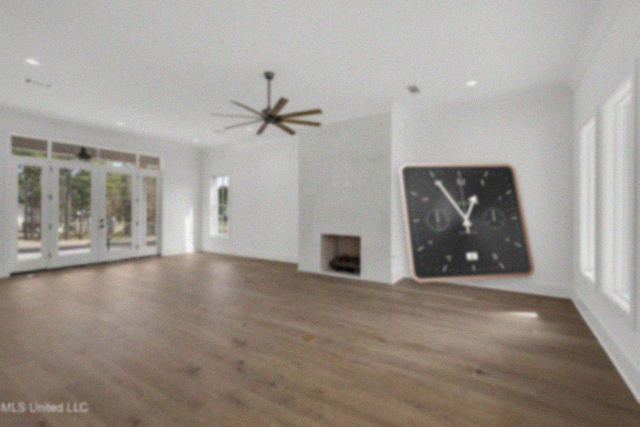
12:55
